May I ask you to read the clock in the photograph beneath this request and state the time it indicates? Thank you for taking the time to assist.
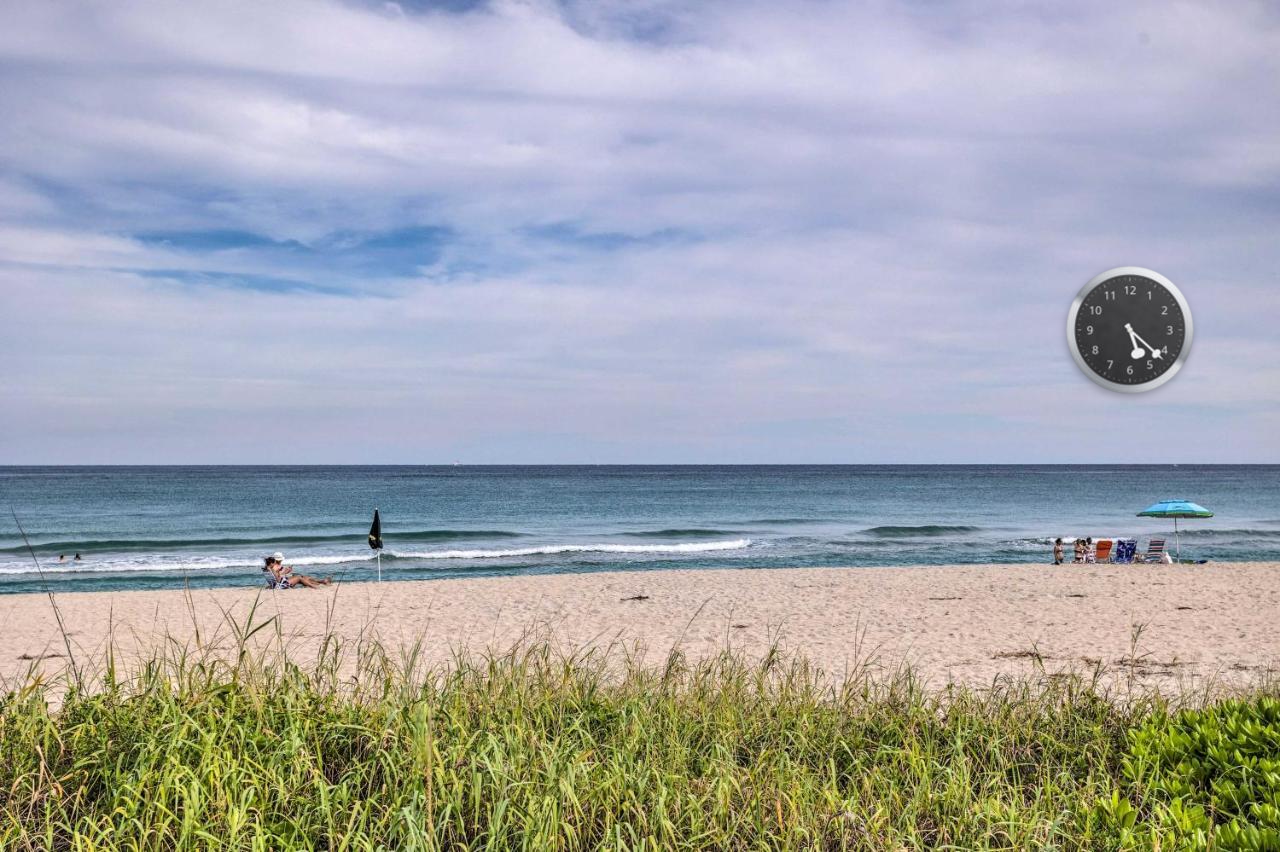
5:22
